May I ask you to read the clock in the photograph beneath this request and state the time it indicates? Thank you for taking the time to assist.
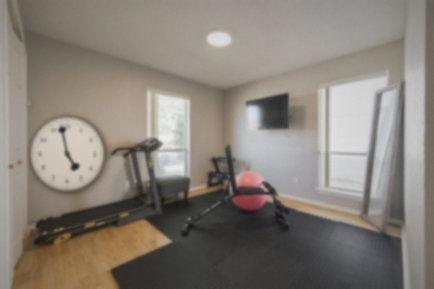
4:58
